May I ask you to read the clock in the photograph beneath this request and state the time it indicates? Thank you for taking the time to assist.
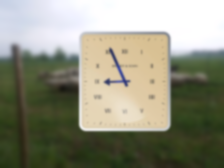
8:56
